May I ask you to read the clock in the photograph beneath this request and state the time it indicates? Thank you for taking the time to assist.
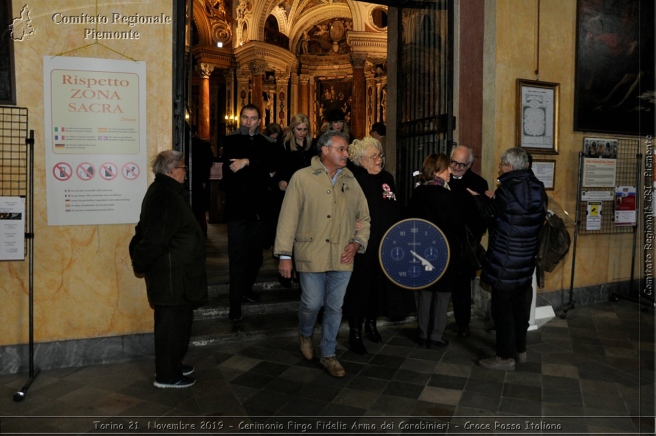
4:21
